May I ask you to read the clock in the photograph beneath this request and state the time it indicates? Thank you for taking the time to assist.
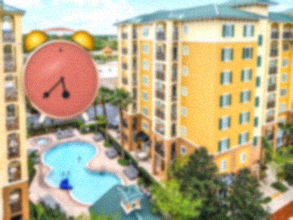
5:38
